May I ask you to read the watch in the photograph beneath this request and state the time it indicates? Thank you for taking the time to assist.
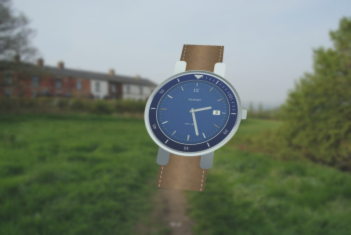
2:27
